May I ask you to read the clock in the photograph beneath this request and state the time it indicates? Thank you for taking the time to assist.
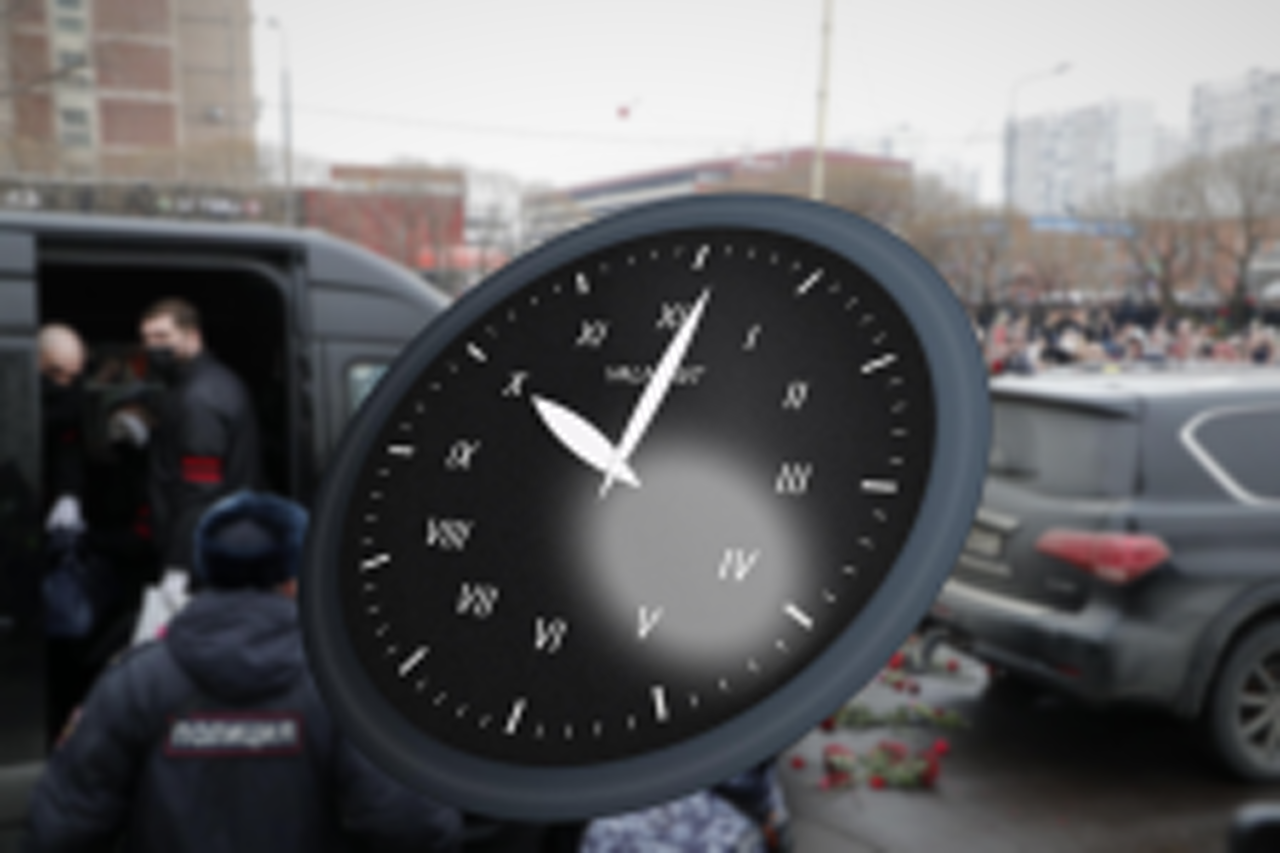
10:01
